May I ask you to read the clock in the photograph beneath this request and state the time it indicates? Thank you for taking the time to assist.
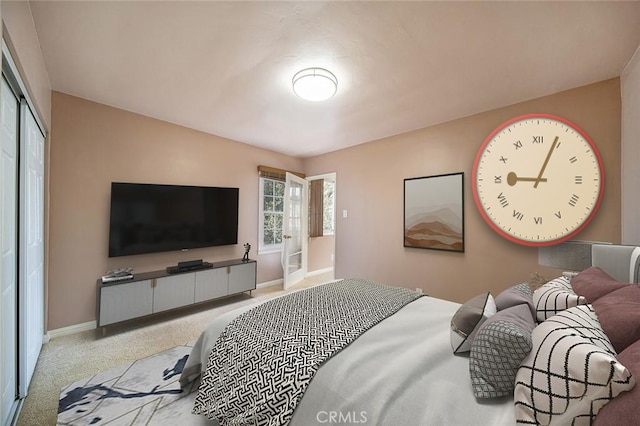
9:04
